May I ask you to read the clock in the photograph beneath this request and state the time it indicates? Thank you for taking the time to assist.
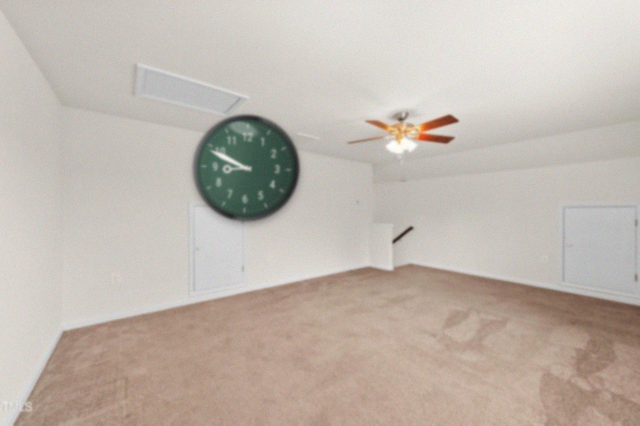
8:49
